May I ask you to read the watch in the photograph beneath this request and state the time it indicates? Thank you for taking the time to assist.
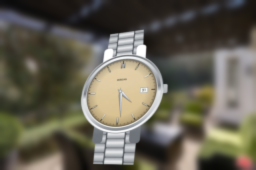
4:29
